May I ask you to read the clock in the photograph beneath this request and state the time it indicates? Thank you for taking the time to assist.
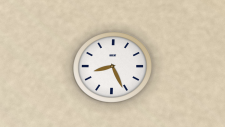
8:26
